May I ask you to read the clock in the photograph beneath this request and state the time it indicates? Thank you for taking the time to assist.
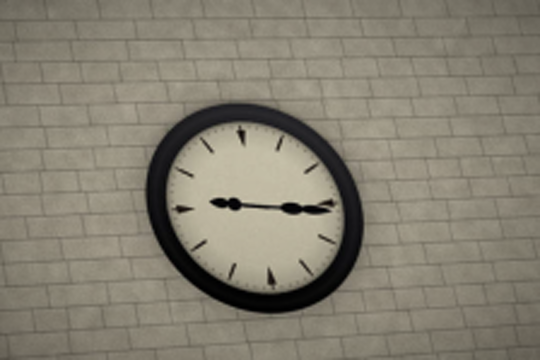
9:16
